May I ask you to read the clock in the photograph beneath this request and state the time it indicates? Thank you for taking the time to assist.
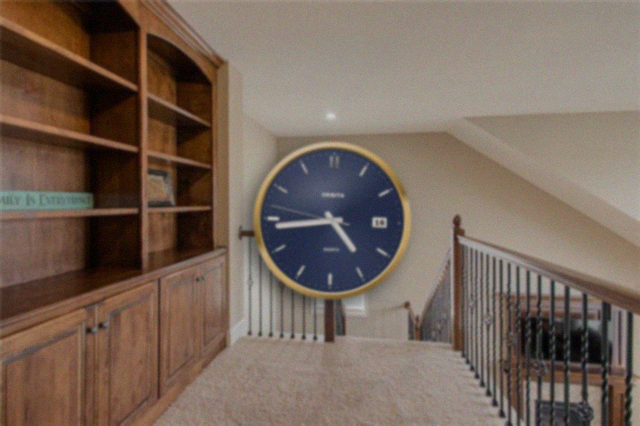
4:43:47
